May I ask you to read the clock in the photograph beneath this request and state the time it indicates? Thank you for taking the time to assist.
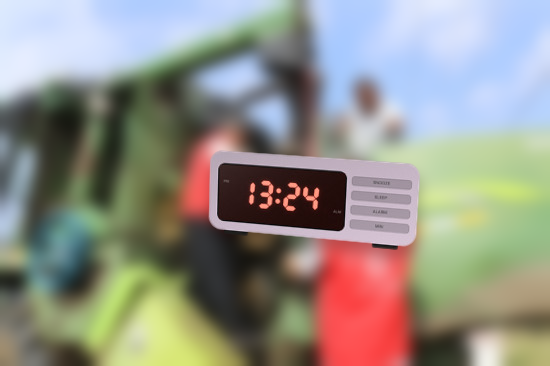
13:24
